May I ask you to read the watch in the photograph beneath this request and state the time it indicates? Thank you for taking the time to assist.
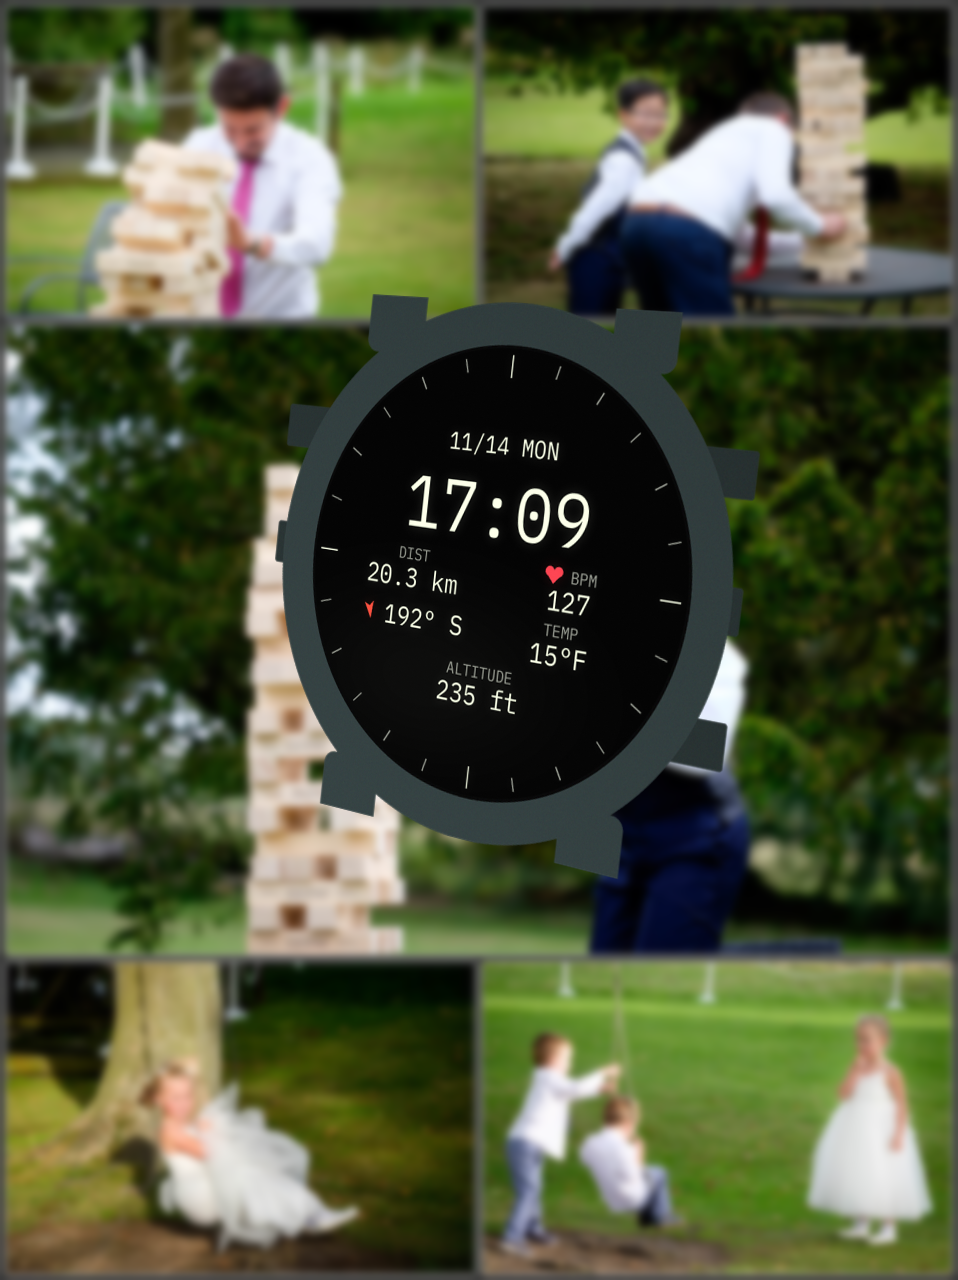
17:09
